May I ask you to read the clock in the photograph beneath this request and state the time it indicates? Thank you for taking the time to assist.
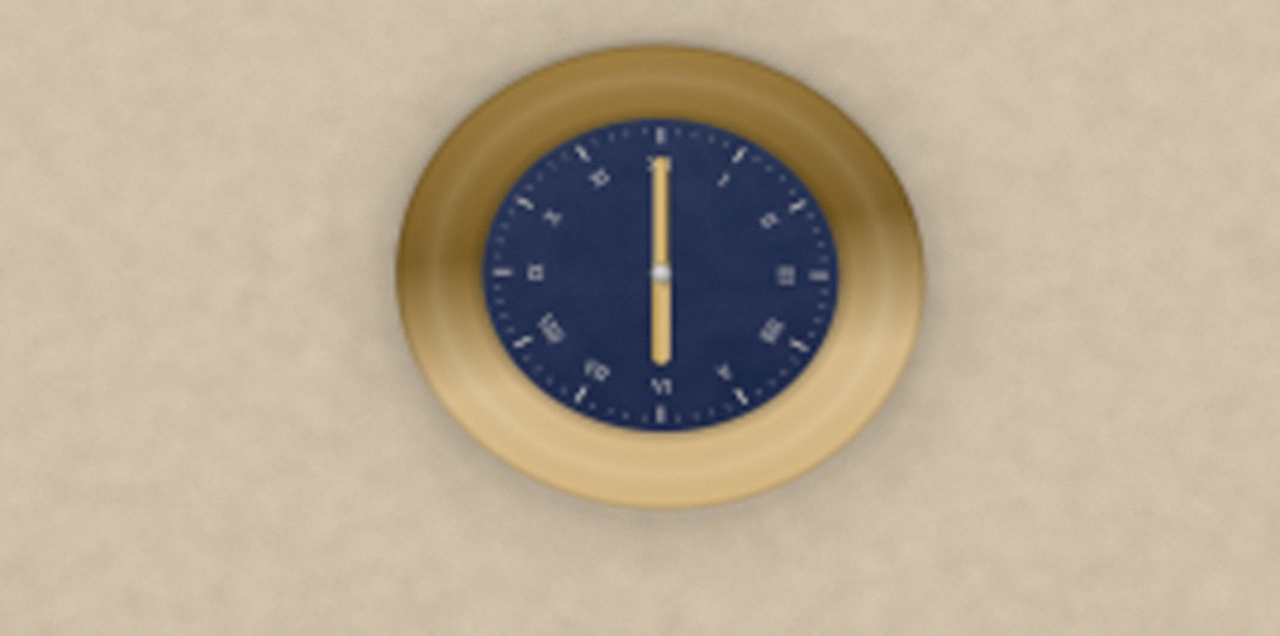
6:00
